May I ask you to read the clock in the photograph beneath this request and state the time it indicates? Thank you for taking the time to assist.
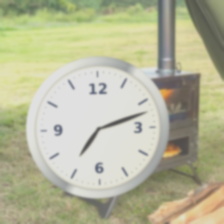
7:12
